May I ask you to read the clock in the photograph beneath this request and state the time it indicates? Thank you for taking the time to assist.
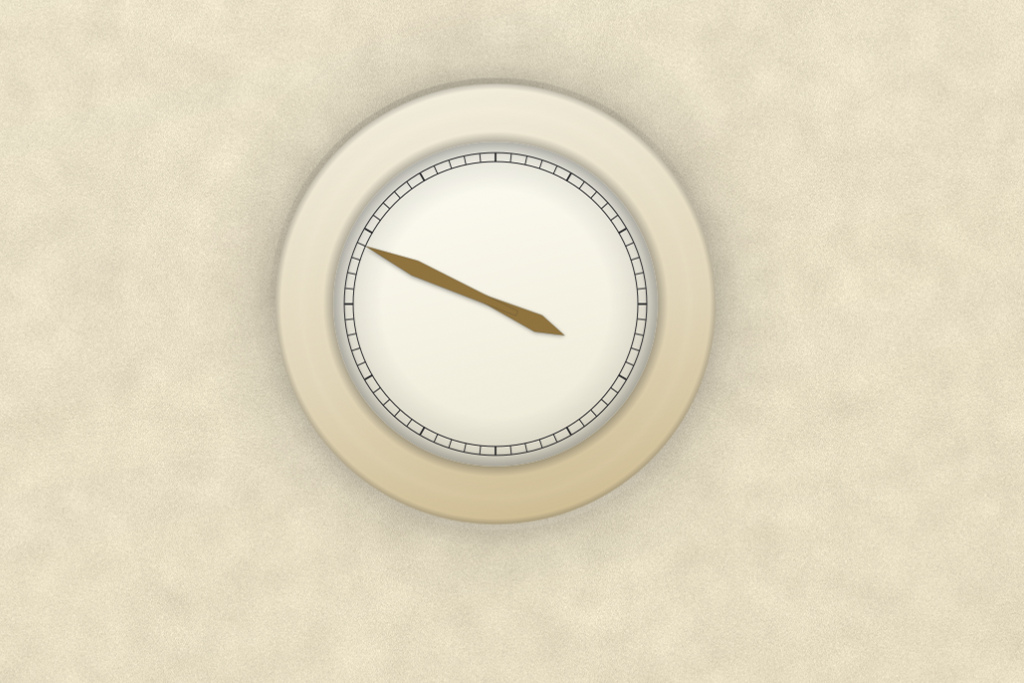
3:49
